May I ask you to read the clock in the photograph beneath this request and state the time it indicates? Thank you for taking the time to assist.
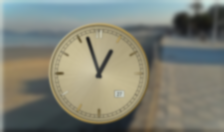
12:57
